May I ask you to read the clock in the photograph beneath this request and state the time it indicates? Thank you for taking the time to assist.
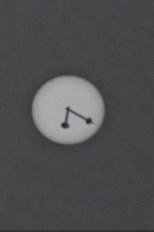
6:20
